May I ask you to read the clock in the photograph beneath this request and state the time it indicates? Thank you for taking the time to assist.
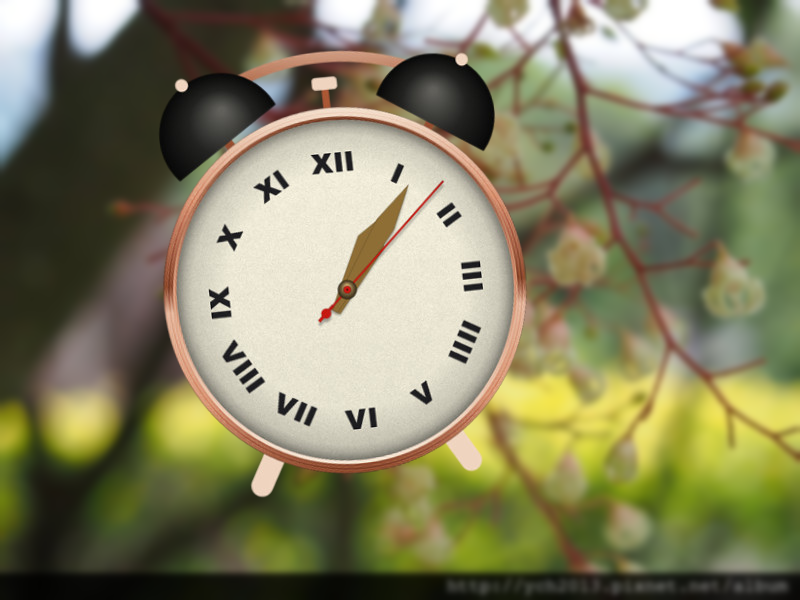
1:06:08
